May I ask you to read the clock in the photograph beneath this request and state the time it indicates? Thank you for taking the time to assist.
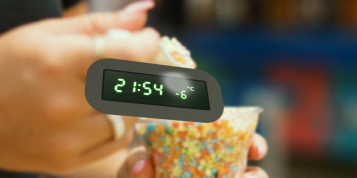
21:54
